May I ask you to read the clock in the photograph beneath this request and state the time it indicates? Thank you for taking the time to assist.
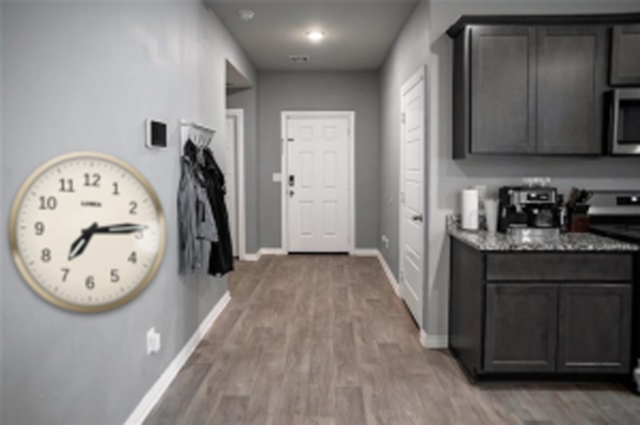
7:14
